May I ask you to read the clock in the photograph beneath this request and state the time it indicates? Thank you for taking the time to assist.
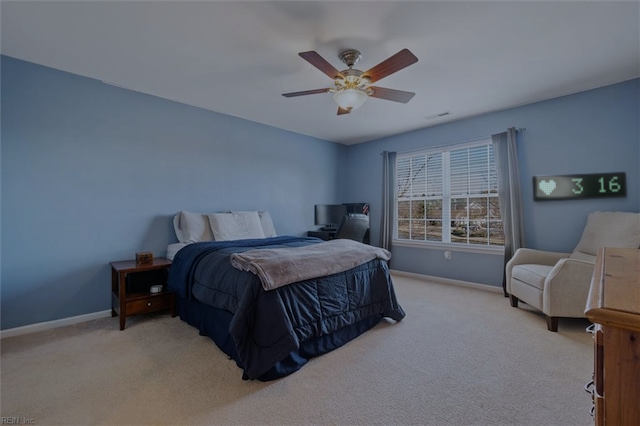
3:16
